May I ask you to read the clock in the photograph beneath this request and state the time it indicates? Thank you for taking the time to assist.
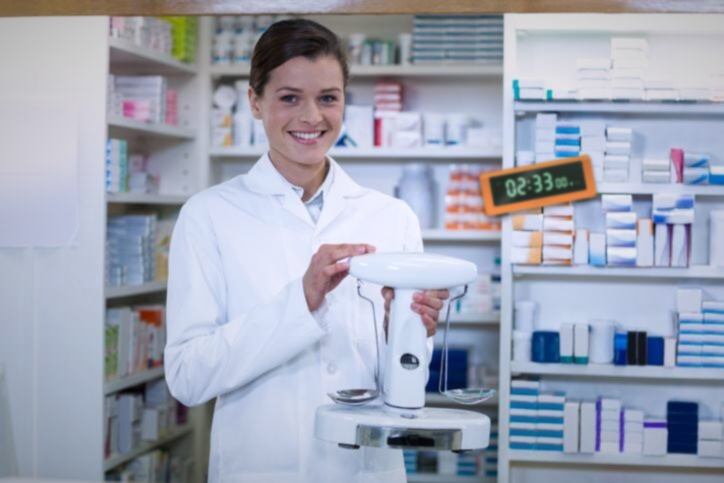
2:33
